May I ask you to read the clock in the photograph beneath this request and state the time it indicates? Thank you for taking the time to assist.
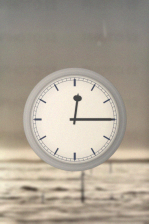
12:15
